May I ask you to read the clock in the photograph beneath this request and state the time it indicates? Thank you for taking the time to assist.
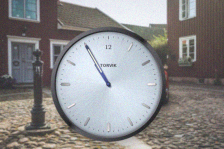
10:55
